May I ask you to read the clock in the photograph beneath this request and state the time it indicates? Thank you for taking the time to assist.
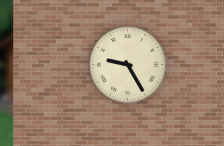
9:25
